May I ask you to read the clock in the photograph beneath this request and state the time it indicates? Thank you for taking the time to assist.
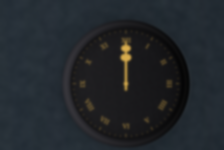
12:00
